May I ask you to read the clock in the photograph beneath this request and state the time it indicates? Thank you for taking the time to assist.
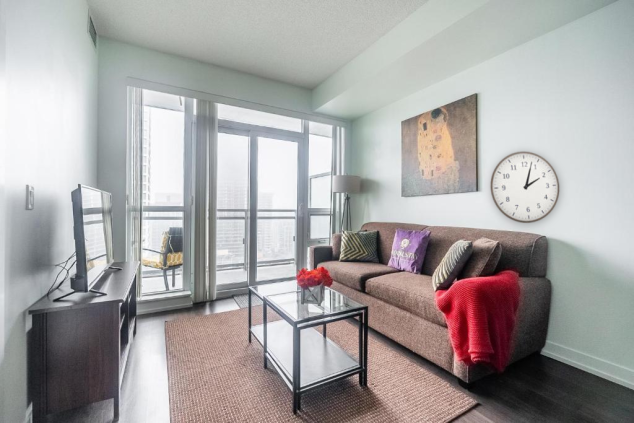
2:03
